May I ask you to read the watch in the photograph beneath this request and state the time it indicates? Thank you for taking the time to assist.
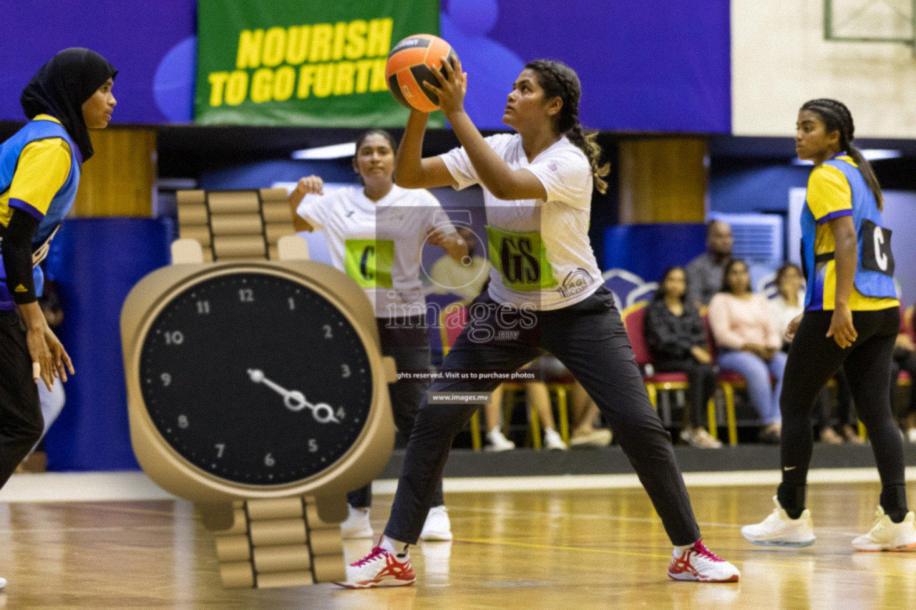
4:21
